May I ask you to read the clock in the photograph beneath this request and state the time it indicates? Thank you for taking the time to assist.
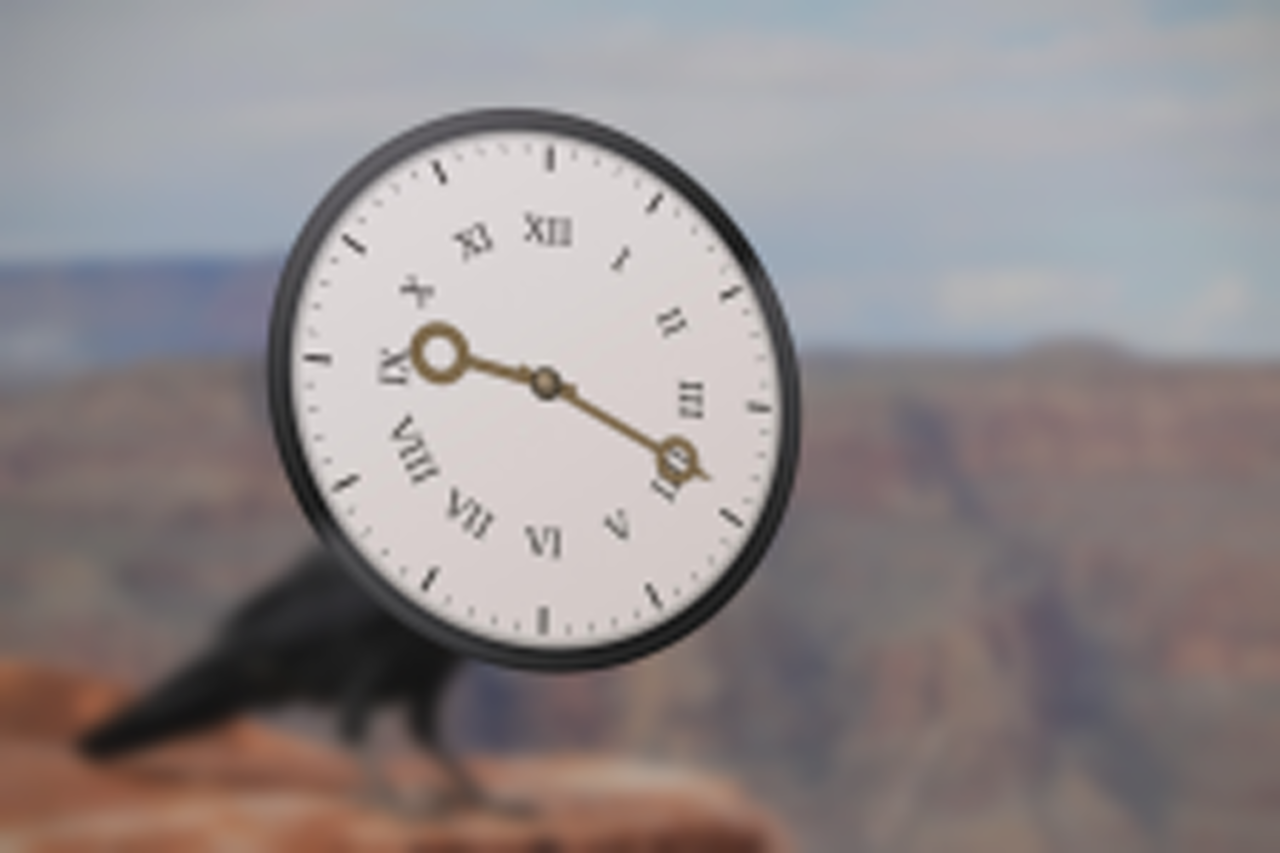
9:19
